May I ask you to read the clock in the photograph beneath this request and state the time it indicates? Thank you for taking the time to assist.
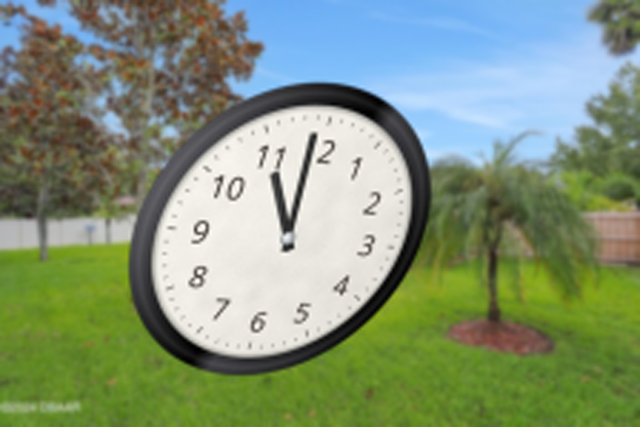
10:59
